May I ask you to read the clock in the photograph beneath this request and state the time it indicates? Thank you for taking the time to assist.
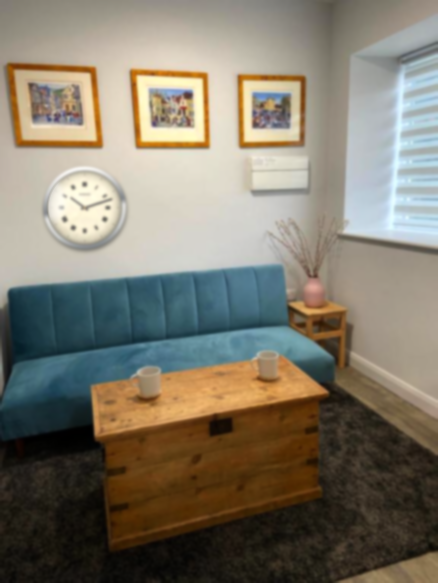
10:12
